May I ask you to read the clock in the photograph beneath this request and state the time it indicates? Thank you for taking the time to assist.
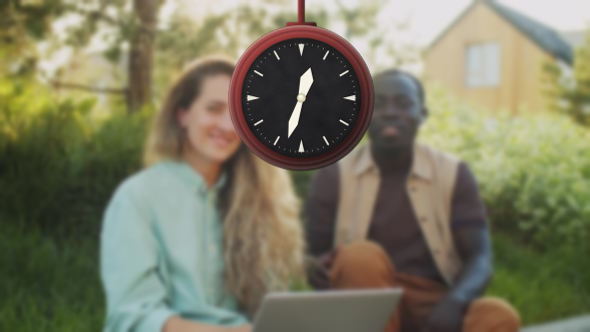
12:33
